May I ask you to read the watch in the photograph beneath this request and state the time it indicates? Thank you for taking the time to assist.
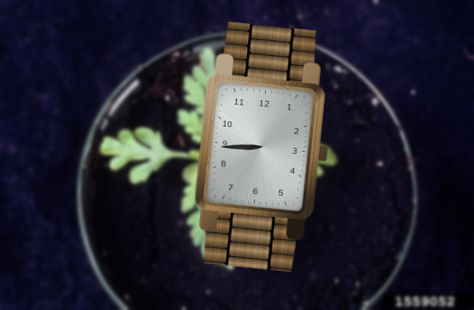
8:44
